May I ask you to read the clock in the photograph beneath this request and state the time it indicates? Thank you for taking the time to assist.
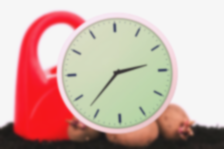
2:37
